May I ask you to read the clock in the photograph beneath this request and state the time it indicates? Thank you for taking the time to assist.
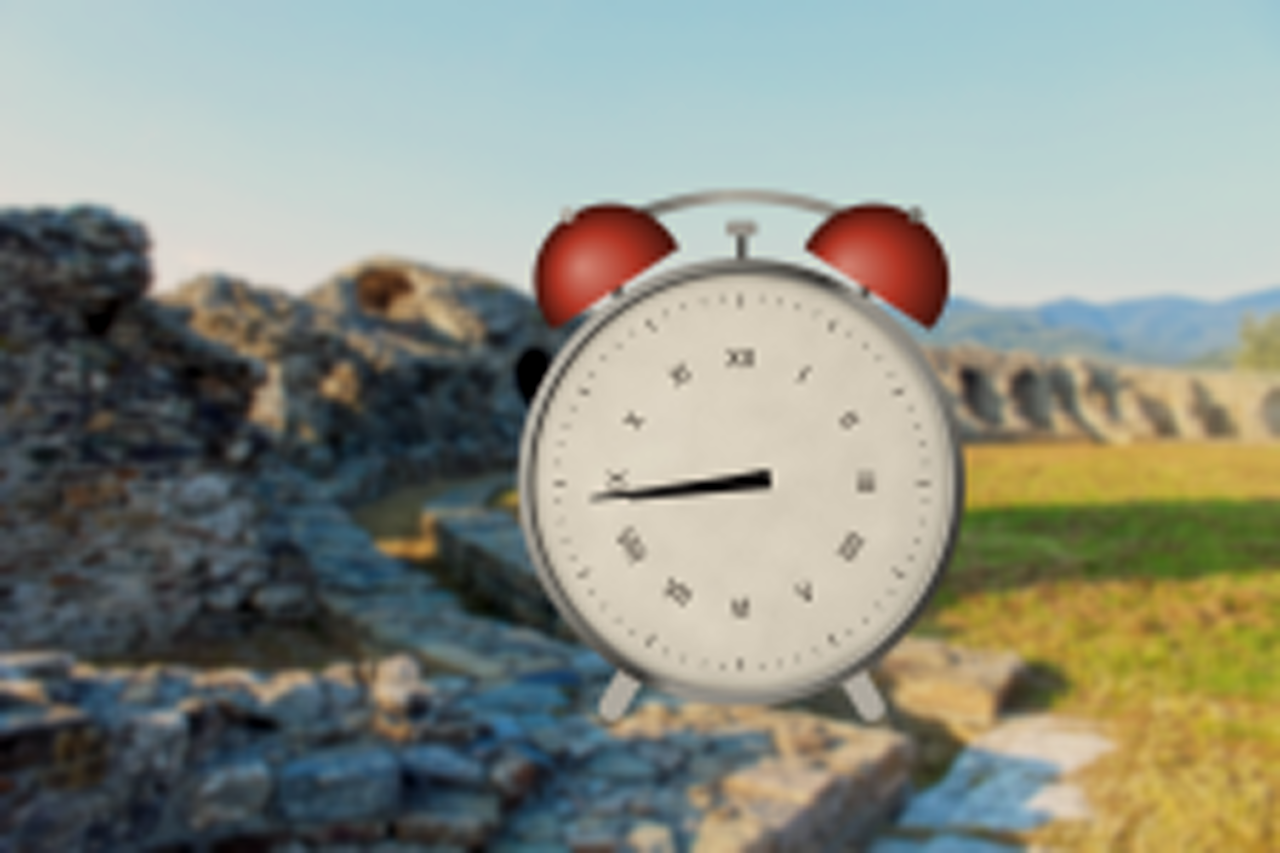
8:44
